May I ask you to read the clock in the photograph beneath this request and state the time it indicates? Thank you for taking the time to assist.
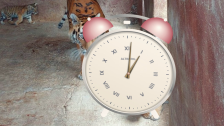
1:01
